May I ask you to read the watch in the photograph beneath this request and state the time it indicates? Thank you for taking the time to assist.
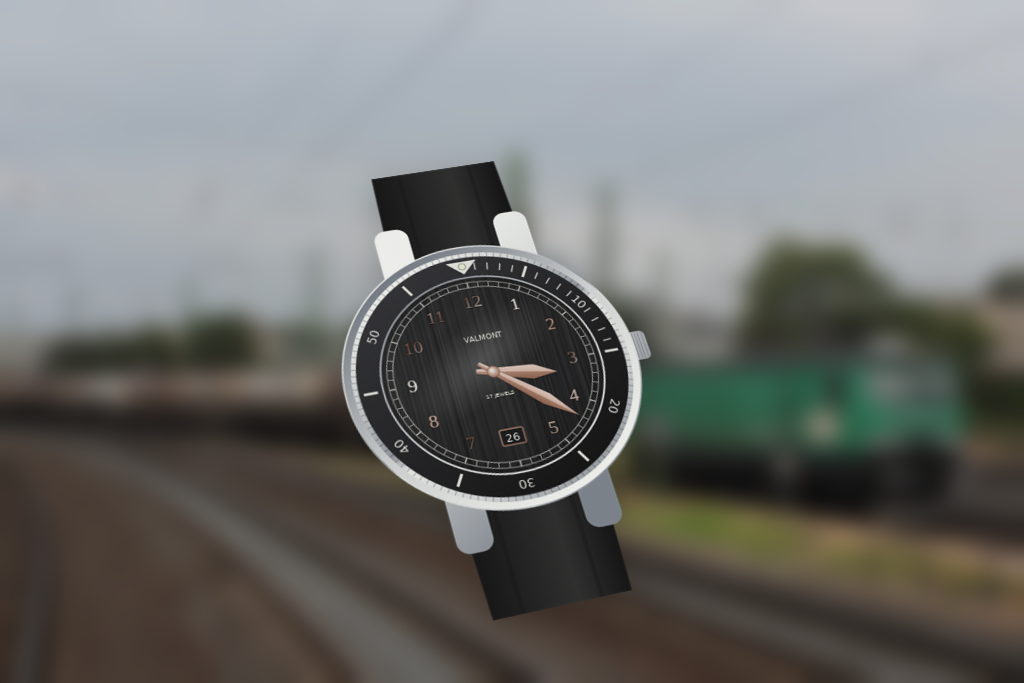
3:22
